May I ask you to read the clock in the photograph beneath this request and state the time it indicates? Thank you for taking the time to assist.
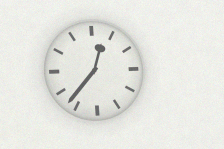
12:37
